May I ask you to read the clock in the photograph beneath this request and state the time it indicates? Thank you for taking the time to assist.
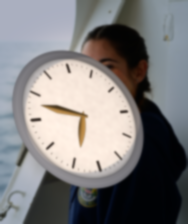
6:48
